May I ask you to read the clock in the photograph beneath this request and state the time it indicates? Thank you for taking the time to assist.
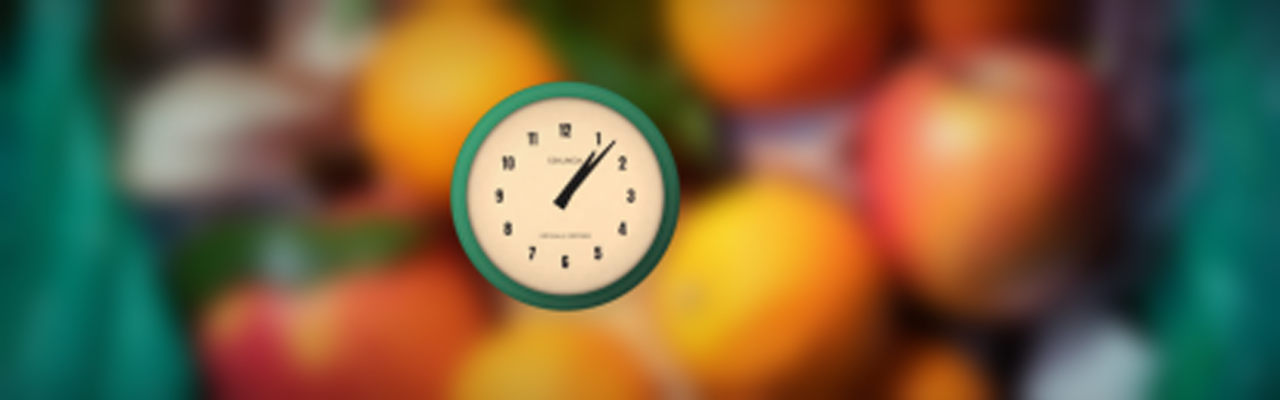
1:07
